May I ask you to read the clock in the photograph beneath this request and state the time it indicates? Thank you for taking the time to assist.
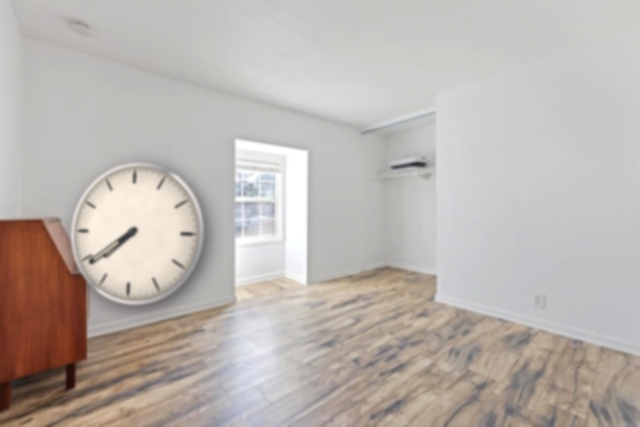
7:39
